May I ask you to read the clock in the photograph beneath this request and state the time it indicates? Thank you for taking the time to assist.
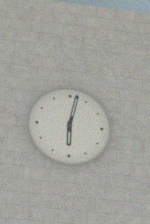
6:02
